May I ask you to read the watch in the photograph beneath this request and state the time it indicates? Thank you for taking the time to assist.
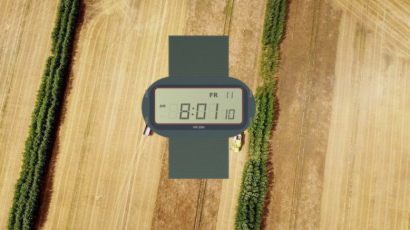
8:01:10
